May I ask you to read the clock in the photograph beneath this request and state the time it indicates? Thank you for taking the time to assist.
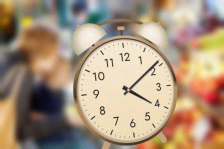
4:09
